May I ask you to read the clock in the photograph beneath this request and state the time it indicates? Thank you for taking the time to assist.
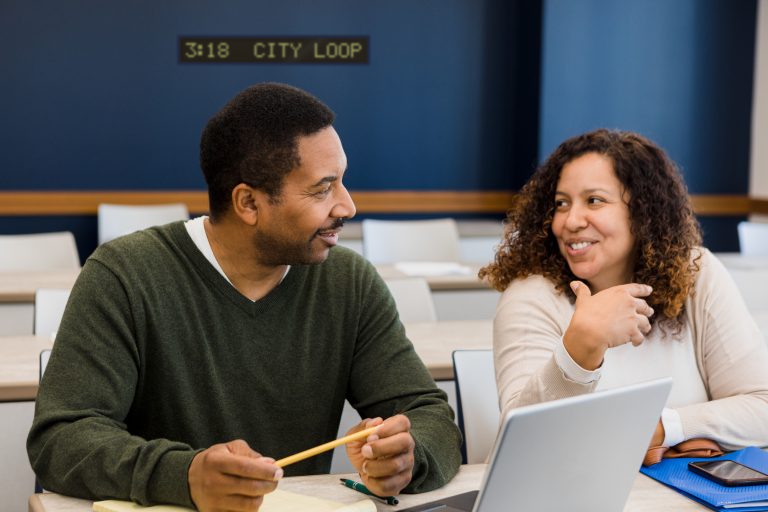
3:18
